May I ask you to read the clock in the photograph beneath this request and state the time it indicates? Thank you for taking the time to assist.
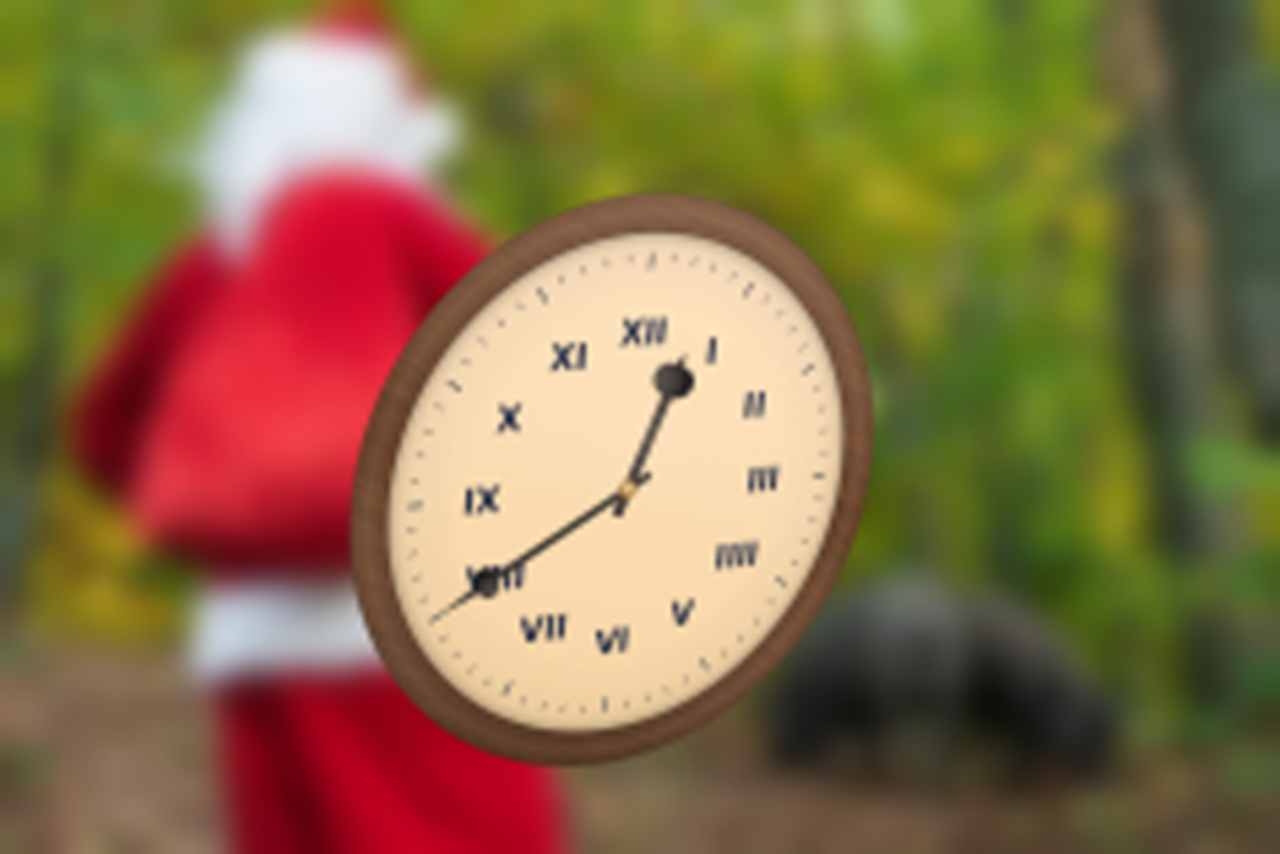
12:40
